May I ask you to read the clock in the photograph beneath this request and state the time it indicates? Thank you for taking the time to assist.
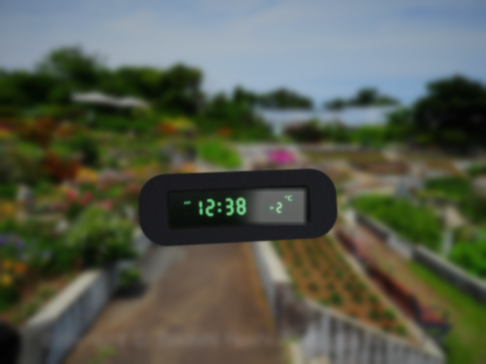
12:38
